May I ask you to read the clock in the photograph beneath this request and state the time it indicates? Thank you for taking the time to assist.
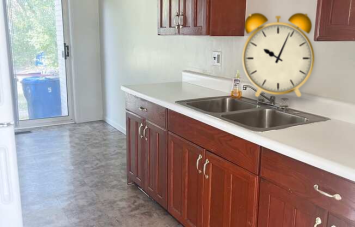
10:04
